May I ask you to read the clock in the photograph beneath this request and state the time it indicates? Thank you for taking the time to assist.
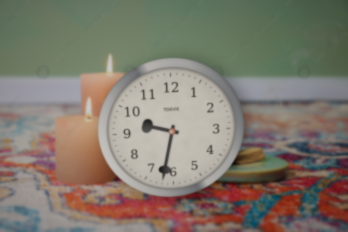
9:32
